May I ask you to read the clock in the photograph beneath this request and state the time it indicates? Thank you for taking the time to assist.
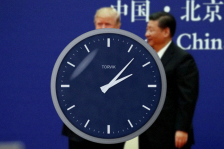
2:07
